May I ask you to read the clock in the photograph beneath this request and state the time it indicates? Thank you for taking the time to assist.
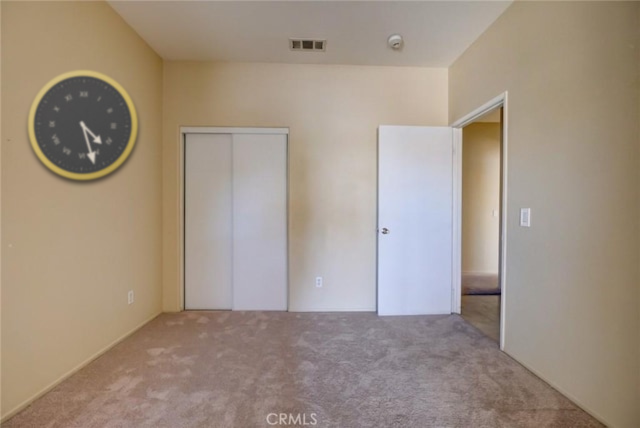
4:27
